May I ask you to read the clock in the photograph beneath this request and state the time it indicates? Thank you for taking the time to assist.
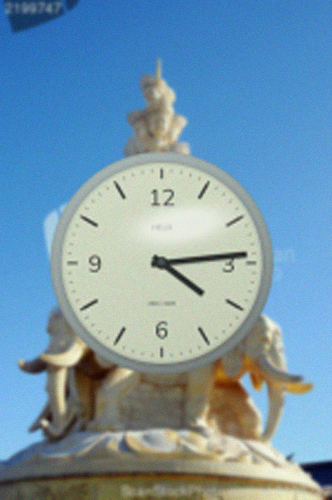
4:14
